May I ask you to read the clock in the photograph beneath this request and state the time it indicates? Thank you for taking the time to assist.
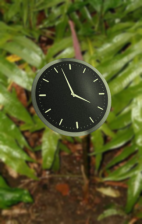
3:57
